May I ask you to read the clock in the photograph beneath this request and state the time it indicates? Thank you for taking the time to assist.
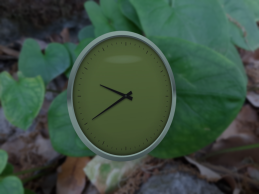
9:40
